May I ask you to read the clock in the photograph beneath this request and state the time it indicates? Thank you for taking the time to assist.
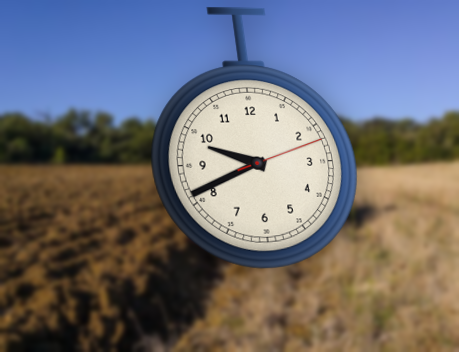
9:41:12
